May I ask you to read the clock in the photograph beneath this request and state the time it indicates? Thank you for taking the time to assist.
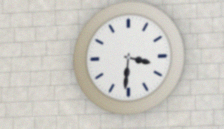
3:31
